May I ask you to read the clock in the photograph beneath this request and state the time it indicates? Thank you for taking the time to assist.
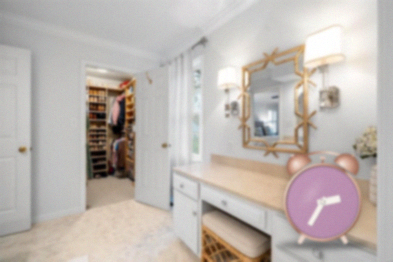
2:35
